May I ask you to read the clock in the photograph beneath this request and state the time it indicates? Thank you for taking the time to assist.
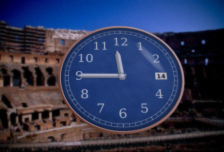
11:45
